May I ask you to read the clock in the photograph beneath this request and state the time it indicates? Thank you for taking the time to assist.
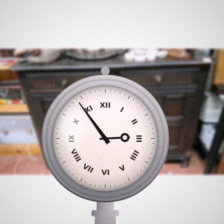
2:54
